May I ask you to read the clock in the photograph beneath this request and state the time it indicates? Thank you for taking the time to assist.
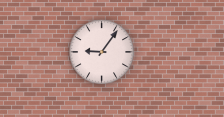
9:06
